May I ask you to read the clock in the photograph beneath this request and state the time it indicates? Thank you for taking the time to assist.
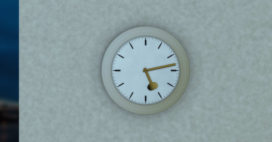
5:13
